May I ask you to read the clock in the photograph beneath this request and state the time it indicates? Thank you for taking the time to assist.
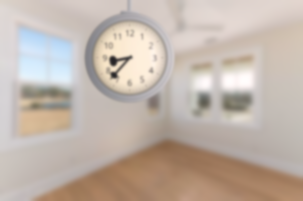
8:37
